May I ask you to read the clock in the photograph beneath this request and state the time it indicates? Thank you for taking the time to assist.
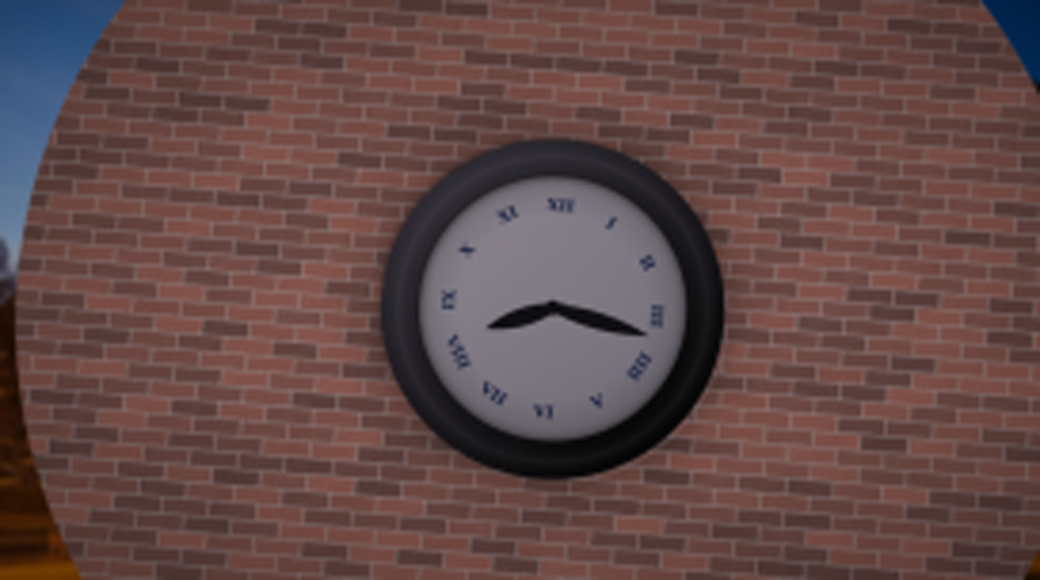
8:17
